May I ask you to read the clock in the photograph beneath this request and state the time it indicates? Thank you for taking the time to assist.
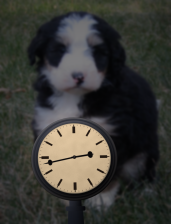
2:43
